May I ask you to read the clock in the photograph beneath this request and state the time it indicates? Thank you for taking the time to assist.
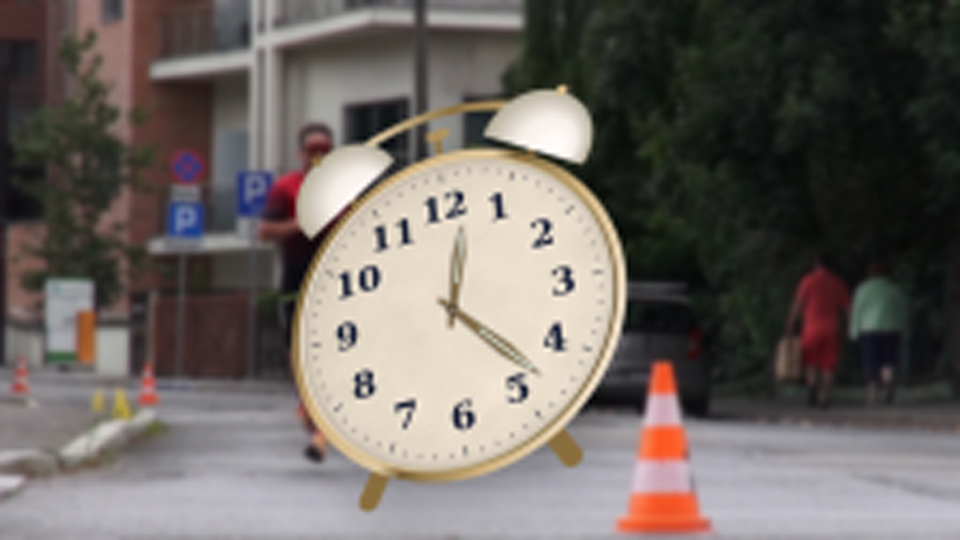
12:23
